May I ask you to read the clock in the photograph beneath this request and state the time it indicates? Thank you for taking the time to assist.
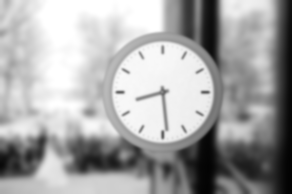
8:29
